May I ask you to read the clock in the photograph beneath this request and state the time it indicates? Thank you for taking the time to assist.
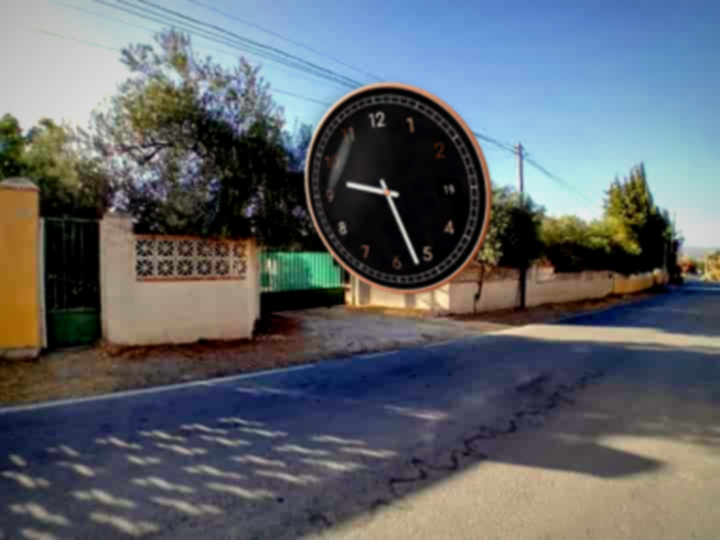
9:27
